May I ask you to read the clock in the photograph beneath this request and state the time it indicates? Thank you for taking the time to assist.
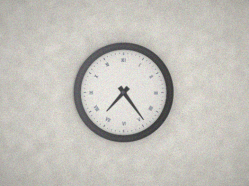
7:24
